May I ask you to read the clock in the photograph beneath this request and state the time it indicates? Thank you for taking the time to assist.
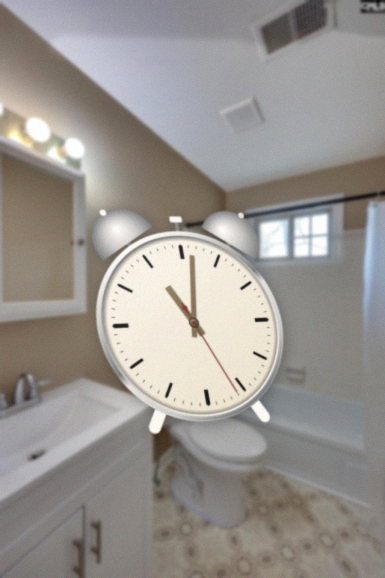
11:01:26
